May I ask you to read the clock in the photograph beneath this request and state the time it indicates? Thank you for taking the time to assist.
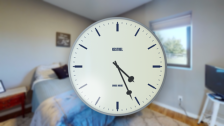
4:26
